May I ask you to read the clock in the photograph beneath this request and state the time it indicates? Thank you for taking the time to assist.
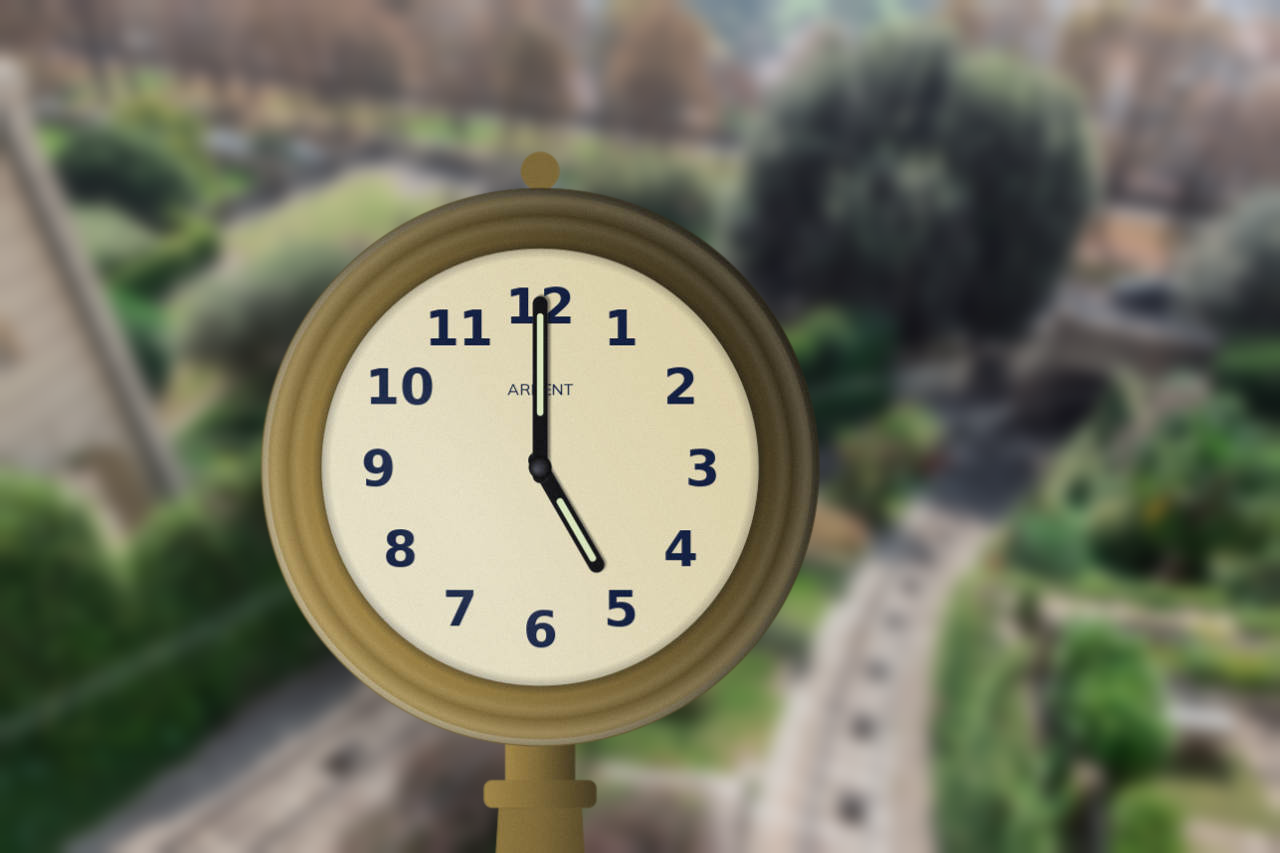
5:00
